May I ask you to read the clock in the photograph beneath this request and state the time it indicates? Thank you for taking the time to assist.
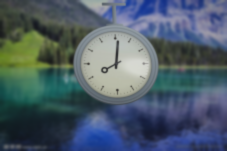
8:01
